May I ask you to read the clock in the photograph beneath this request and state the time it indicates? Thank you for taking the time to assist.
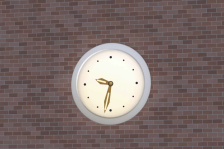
9:32
